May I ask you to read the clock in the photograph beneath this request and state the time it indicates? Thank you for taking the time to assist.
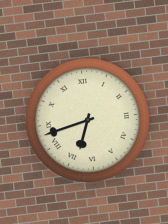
6:43
